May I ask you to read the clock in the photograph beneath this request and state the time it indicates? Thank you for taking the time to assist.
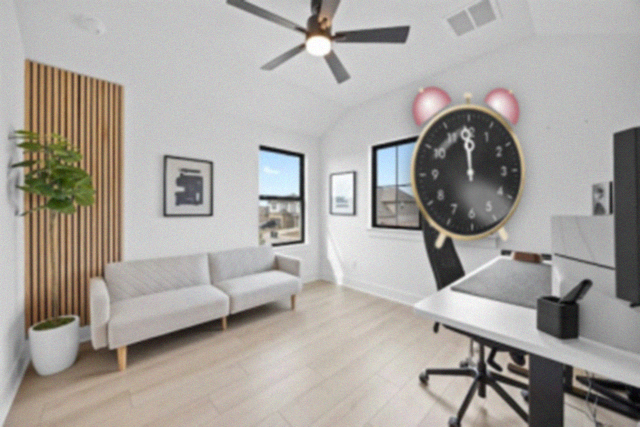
11:59
